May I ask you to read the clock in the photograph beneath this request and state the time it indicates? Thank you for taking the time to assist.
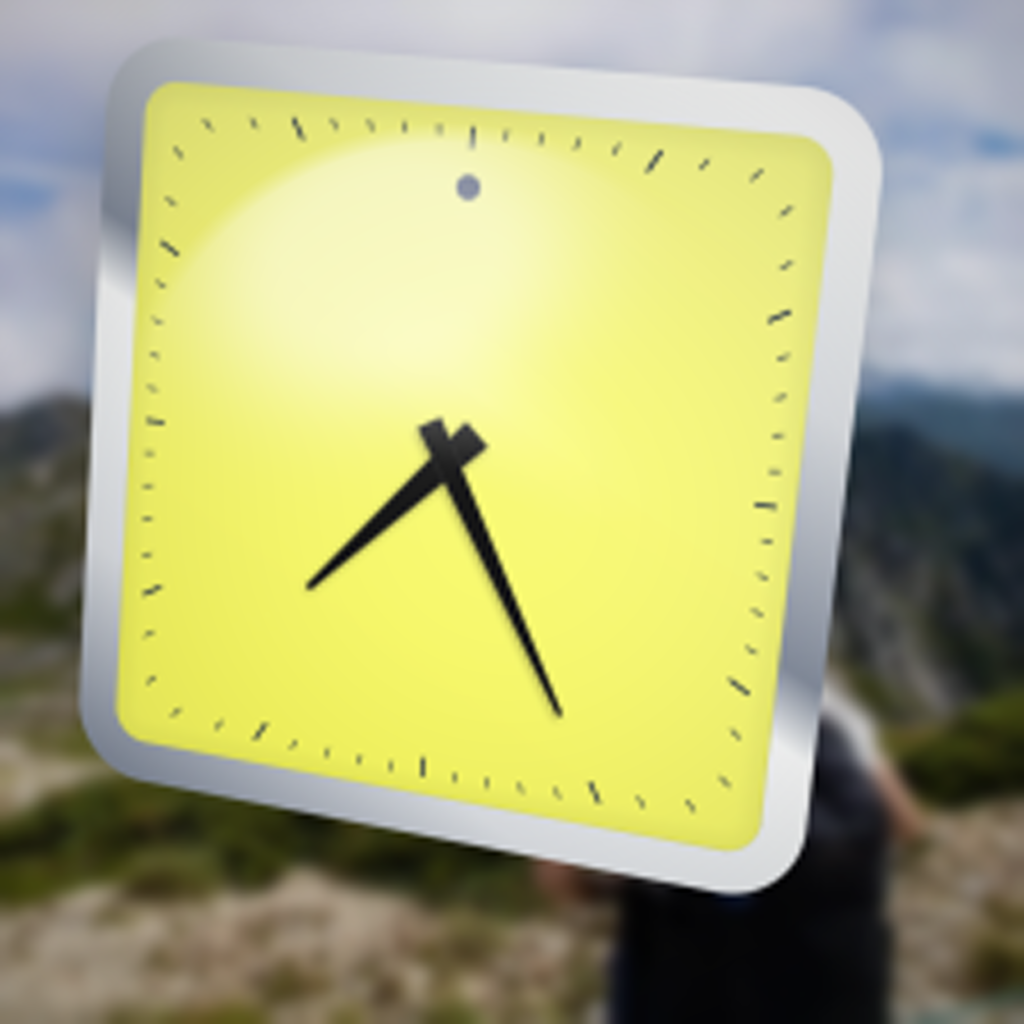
7:25
